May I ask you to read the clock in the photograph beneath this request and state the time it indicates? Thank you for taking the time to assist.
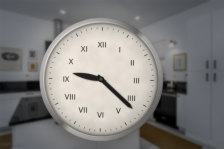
9:22
